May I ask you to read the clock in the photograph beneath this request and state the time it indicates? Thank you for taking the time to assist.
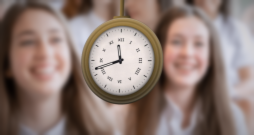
11:42
